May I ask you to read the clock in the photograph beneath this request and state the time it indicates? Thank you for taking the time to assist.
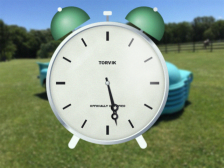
5:28
